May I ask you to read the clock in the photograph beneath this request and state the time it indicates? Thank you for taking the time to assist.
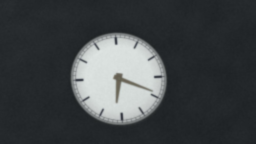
6:19
